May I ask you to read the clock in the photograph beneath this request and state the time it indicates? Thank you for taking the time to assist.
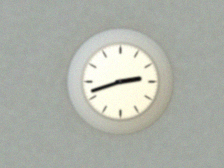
2:42
